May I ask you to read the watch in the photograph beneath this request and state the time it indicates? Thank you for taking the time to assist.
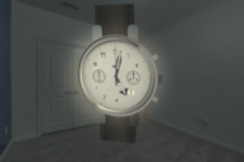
5:02
